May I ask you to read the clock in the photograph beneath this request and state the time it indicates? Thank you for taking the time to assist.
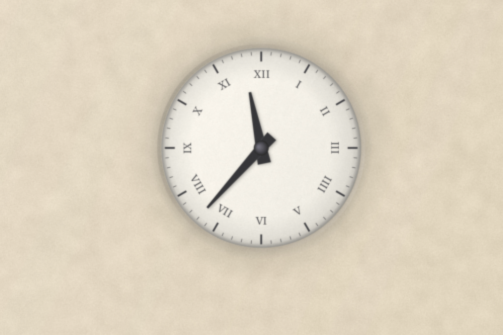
11:37
